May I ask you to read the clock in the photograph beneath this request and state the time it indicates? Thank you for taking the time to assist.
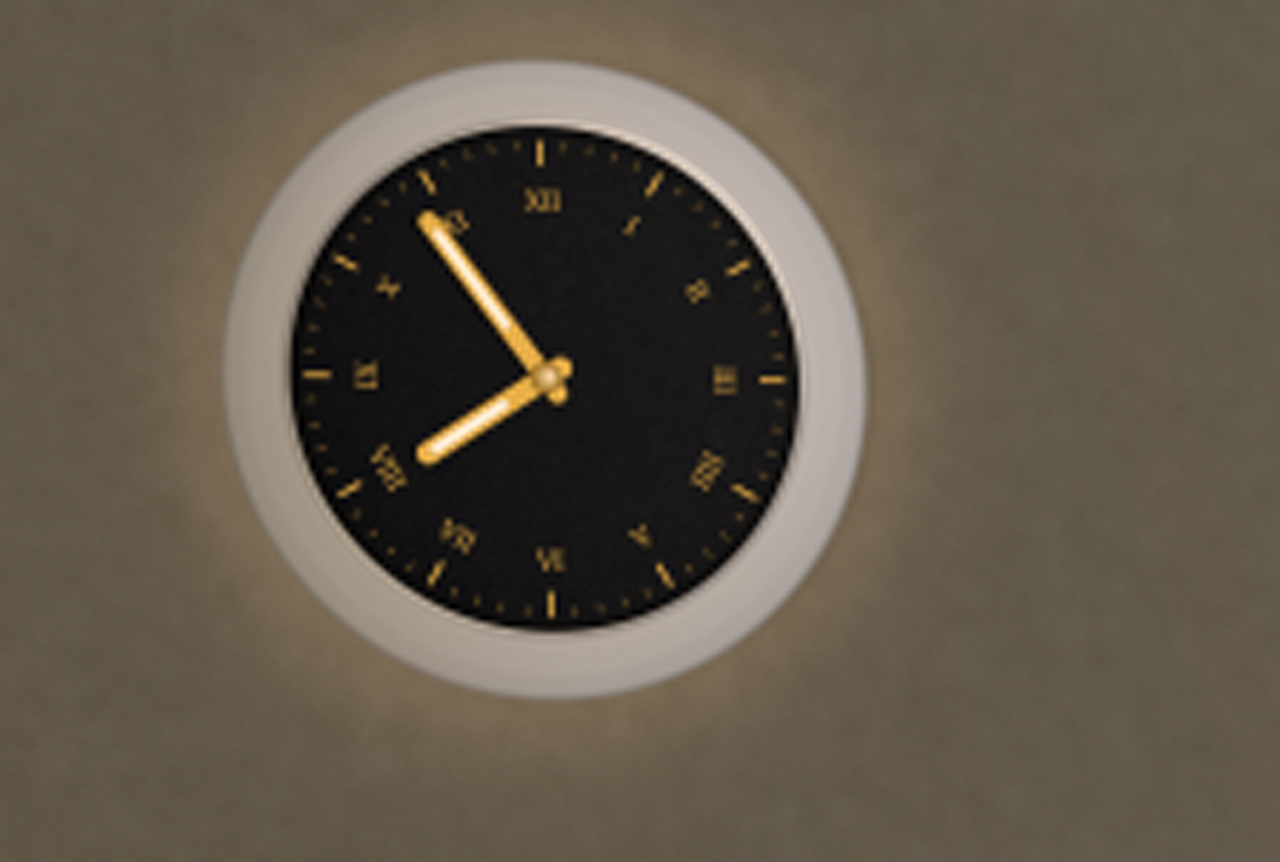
7:54
